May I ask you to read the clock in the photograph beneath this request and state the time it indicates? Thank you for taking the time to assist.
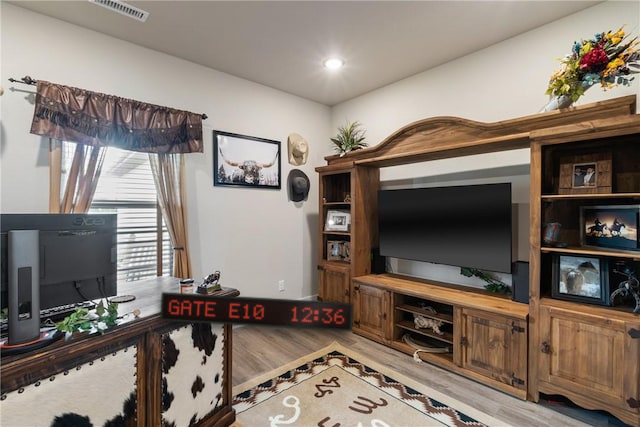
12:36
